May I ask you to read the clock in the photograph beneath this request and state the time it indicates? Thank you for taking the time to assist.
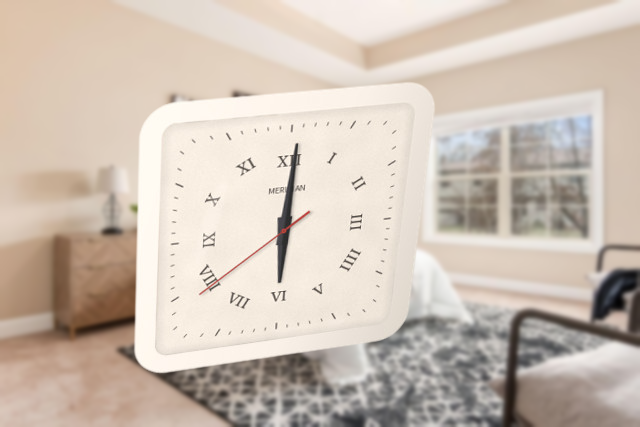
6:00:39
